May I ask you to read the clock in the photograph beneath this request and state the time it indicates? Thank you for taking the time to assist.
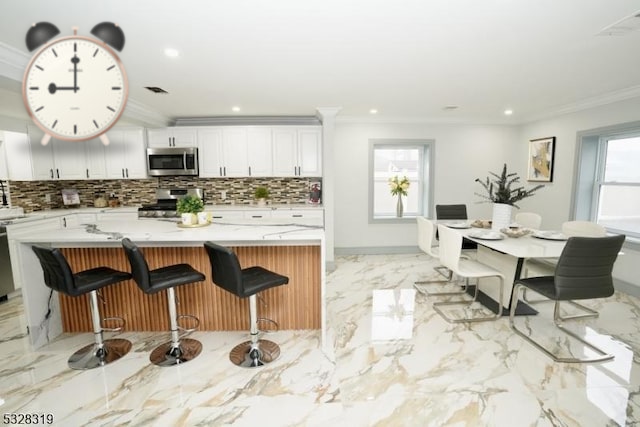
9:00
